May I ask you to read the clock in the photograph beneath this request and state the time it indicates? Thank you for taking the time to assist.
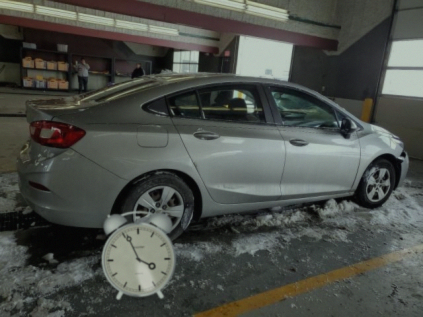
3:56
